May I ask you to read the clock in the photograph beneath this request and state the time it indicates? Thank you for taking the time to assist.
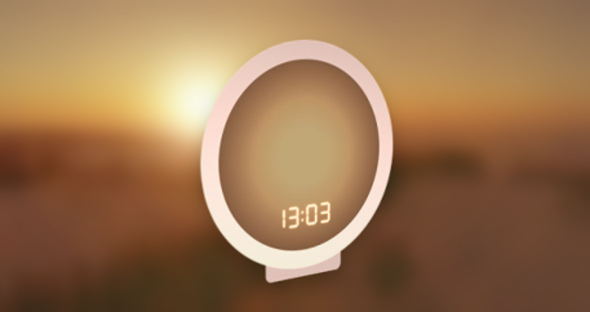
13:03
